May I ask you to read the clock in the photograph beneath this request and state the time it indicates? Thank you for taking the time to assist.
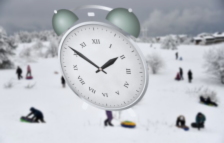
1:51
